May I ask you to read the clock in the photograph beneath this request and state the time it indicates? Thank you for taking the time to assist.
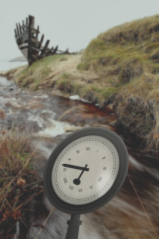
6:47
